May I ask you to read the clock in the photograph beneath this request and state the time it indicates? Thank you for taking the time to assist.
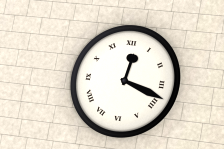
12:18
